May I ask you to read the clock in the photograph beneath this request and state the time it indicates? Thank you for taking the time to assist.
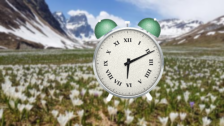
6:11
